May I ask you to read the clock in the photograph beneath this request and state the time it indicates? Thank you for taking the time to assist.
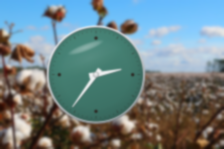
2:36
